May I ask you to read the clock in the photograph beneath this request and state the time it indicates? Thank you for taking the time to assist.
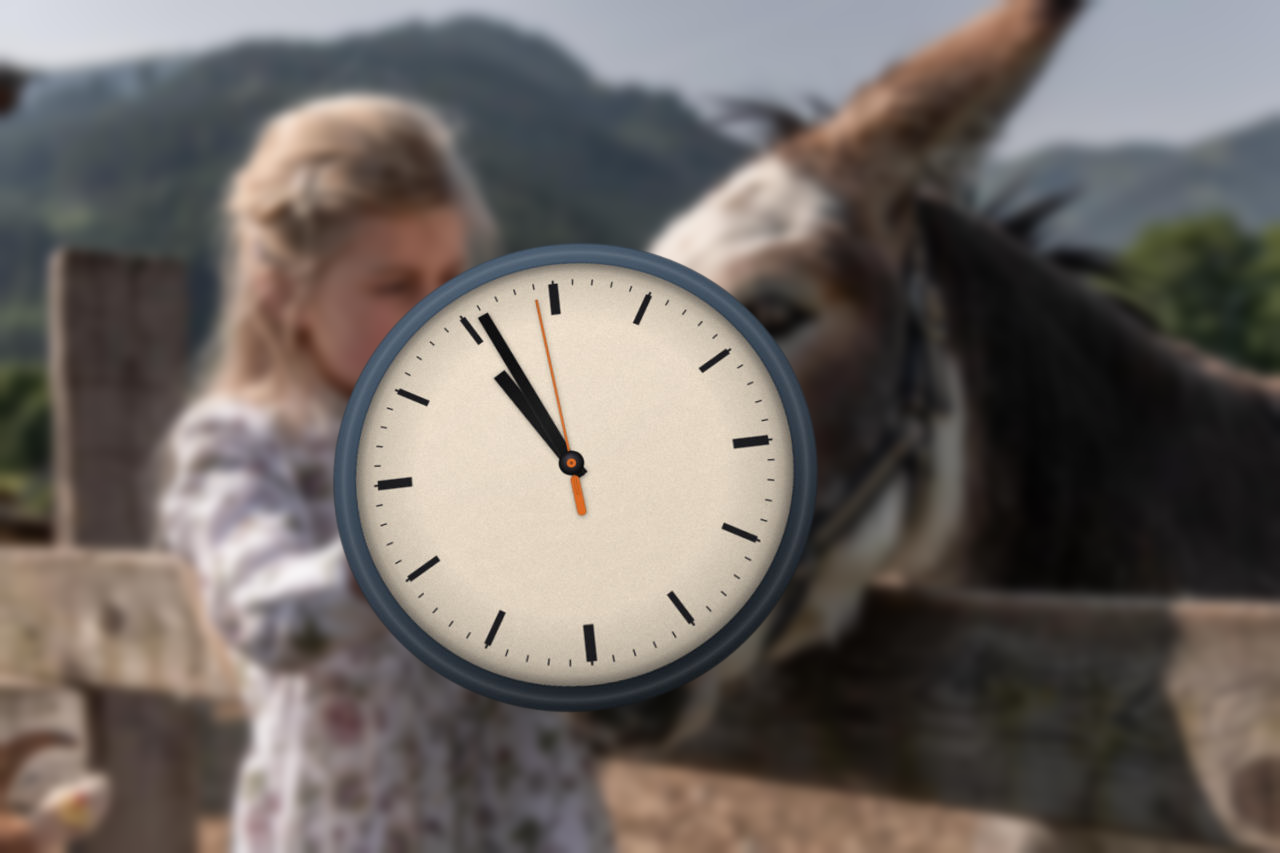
10:55:59
